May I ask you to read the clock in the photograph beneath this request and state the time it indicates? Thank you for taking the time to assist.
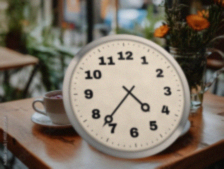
4:37
